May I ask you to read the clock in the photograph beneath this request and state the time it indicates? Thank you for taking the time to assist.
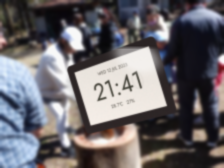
21:41
